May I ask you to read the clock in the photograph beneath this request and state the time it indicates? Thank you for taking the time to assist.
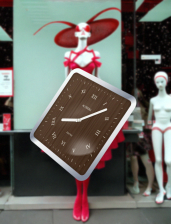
8:07
